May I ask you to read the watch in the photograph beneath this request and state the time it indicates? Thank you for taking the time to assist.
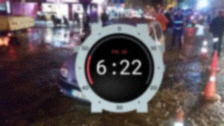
6:22
